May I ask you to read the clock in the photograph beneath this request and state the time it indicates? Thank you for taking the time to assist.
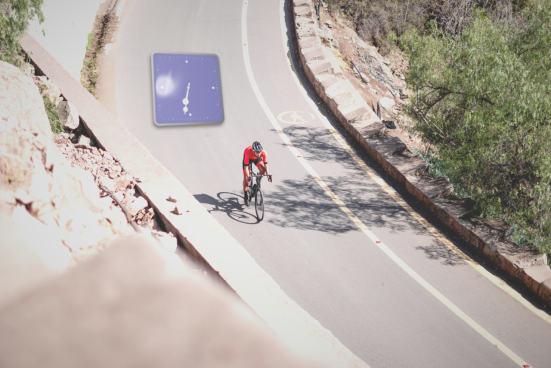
6:32
